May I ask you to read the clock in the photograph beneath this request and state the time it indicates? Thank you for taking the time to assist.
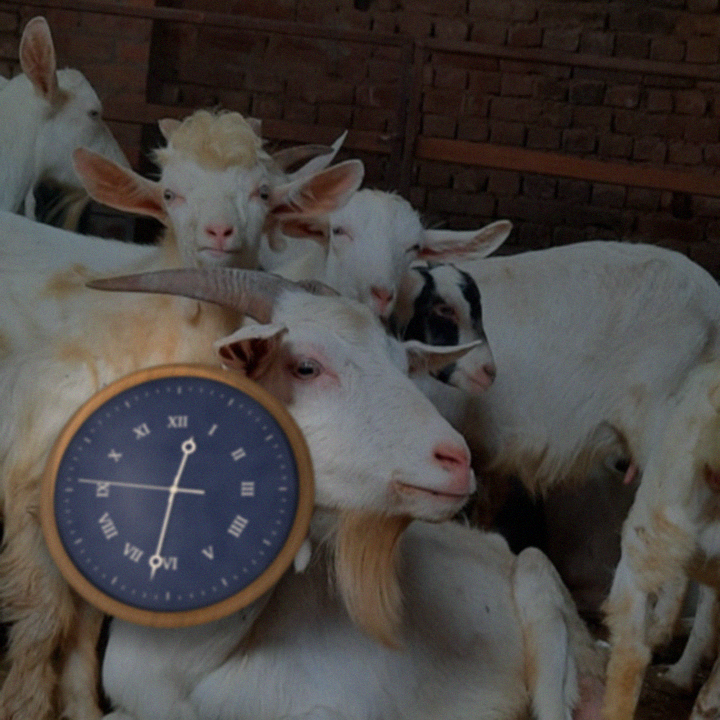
12:31:46
